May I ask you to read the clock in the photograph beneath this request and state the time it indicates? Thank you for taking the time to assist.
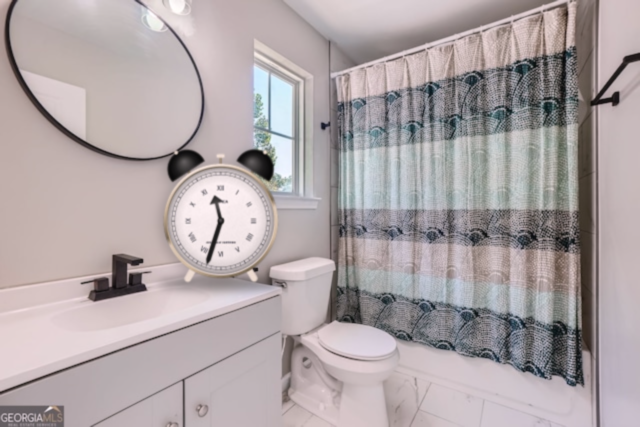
11:33
